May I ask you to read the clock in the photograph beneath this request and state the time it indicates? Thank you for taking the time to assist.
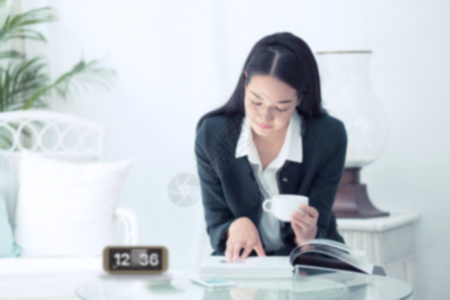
12:36
